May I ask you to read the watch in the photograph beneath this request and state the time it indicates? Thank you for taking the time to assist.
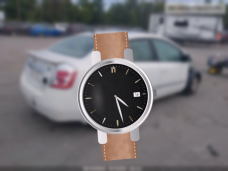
4:28
